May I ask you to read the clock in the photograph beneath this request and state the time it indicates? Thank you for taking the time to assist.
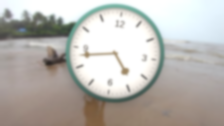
4:43
